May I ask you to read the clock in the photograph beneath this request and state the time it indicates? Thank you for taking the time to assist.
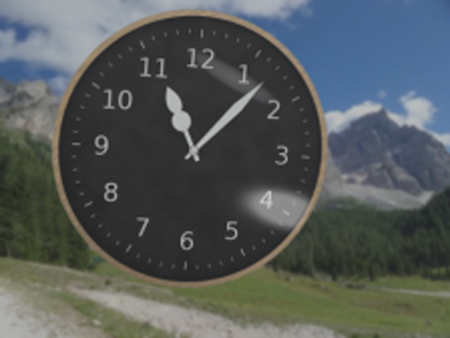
11:07
